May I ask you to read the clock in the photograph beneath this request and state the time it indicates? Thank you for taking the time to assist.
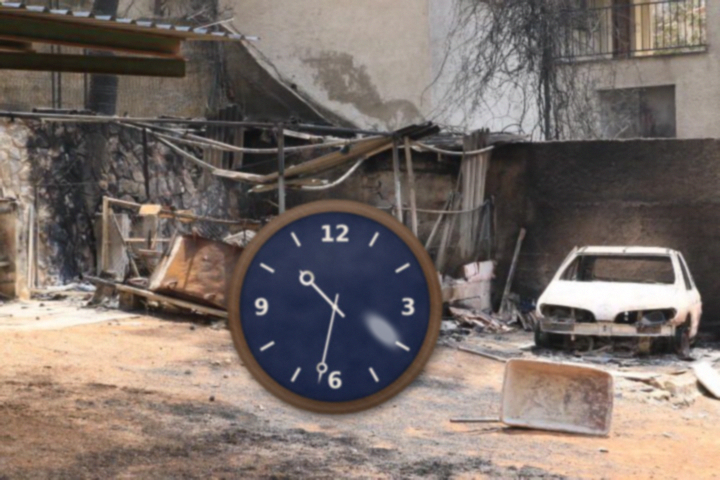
10:32
